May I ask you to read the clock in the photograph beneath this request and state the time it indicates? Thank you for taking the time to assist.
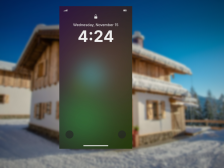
4:24
